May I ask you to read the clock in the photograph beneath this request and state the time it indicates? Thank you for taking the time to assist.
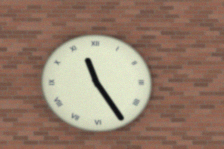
11:25
